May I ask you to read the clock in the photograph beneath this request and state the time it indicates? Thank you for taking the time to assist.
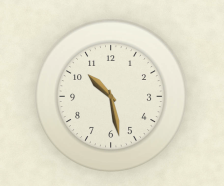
10:28
